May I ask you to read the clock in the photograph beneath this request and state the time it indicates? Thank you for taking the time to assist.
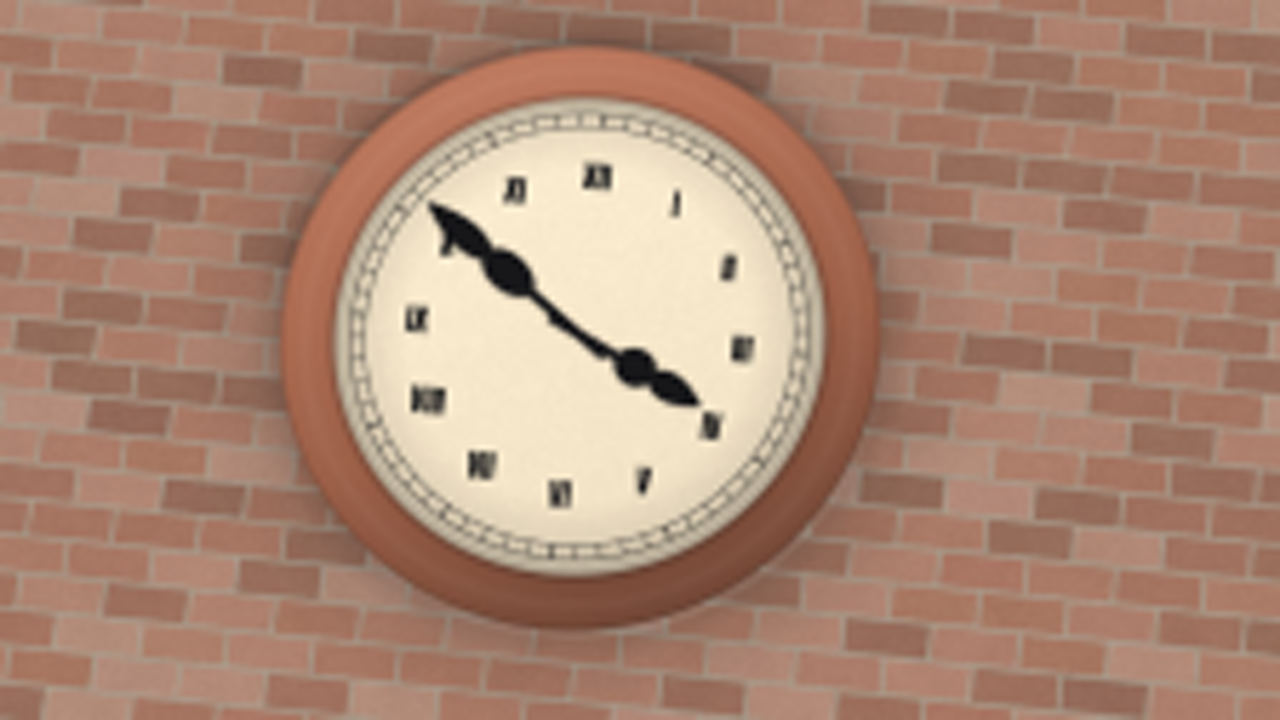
3:51
